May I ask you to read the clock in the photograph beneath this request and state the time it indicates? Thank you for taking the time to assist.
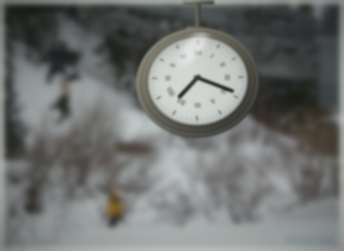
7:19
